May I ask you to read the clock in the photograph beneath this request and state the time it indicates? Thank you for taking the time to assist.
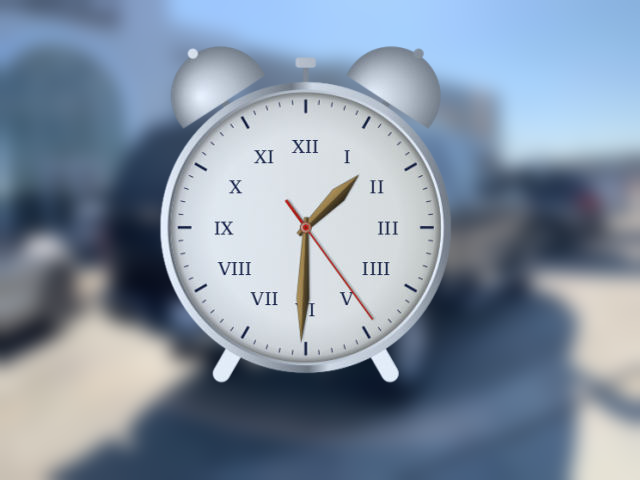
1:30:24
